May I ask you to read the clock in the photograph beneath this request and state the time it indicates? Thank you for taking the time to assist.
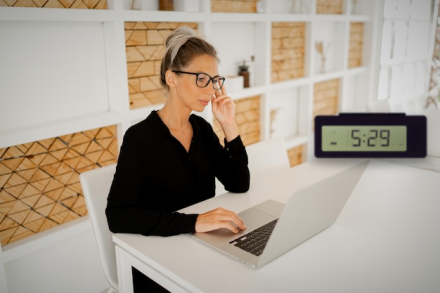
5:29
